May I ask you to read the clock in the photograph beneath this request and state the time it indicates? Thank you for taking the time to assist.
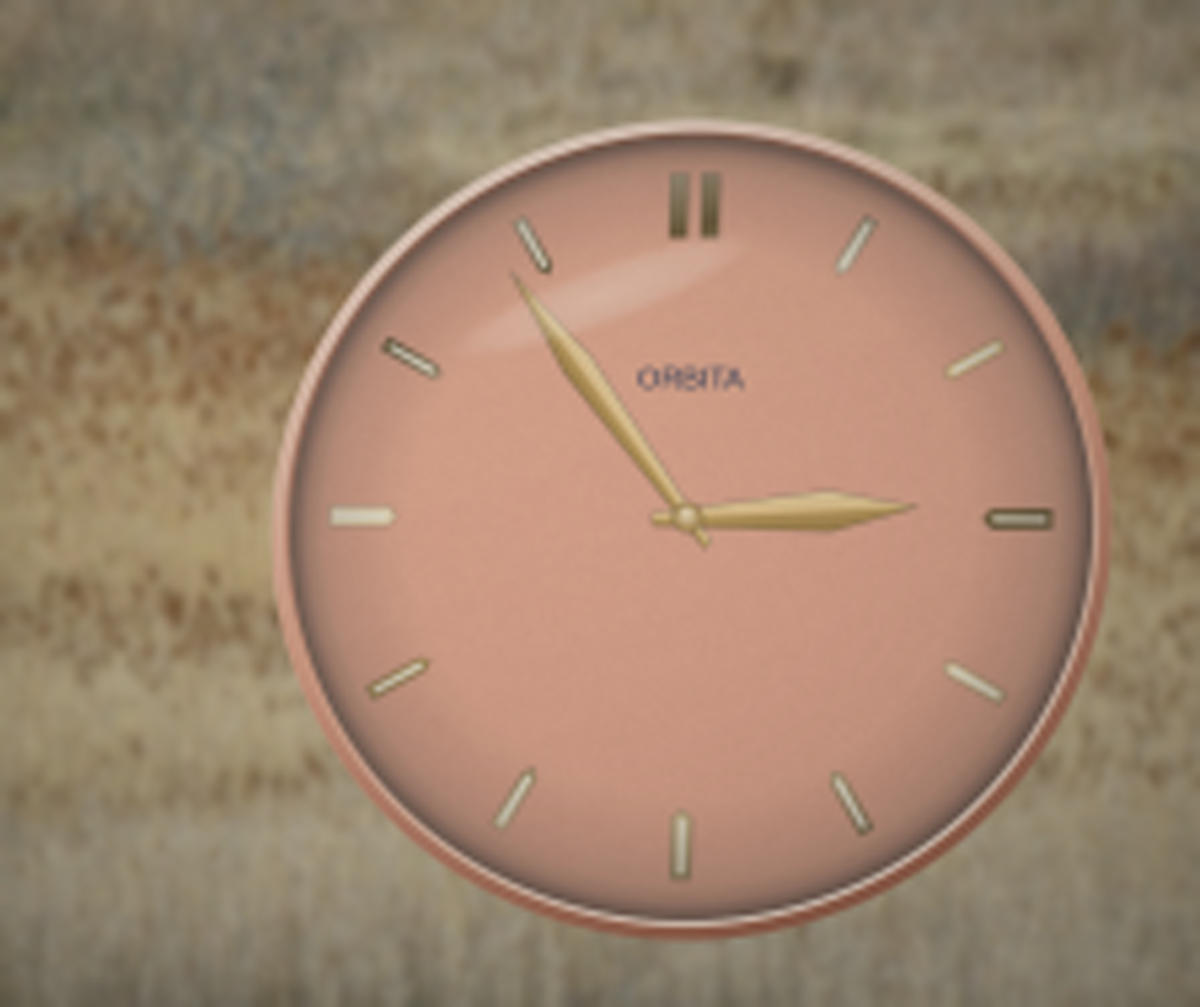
2:54
